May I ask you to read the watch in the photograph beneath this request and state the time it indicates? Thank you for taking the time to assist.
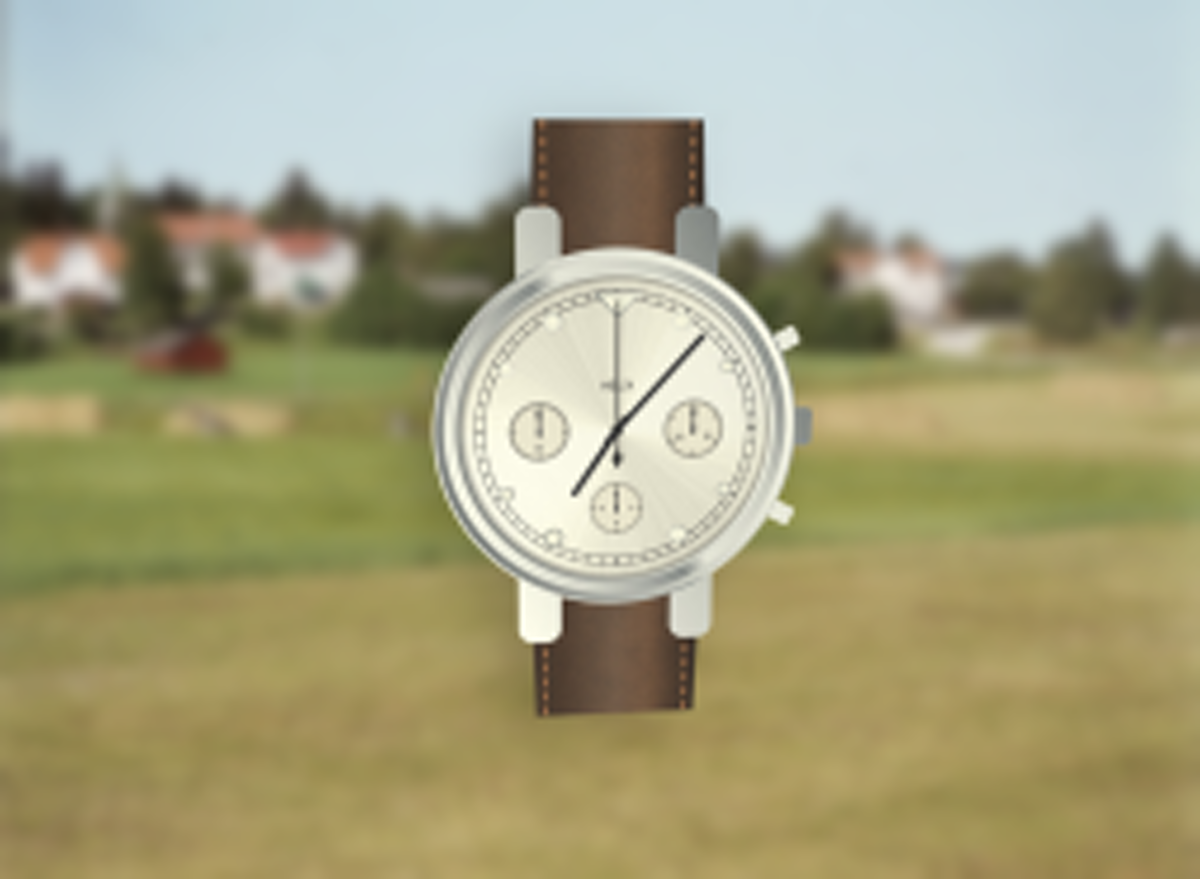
7:07
